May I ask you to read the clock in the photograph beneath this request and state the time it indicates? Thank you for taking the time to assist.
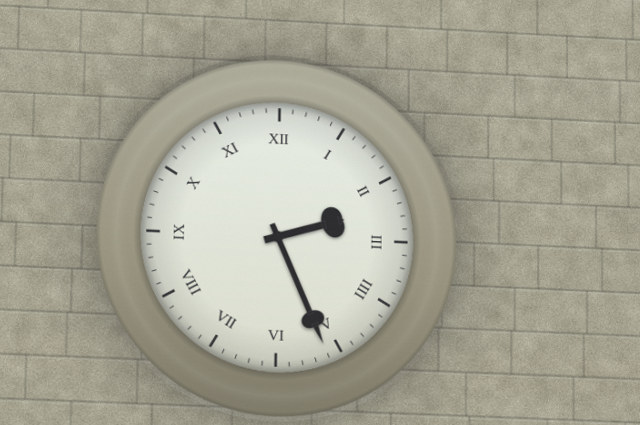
2:26
